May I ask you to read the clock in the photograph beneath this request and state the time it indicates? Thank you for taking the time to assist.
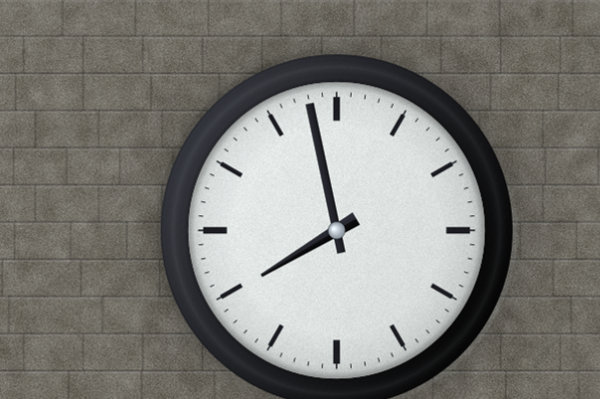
7:58
